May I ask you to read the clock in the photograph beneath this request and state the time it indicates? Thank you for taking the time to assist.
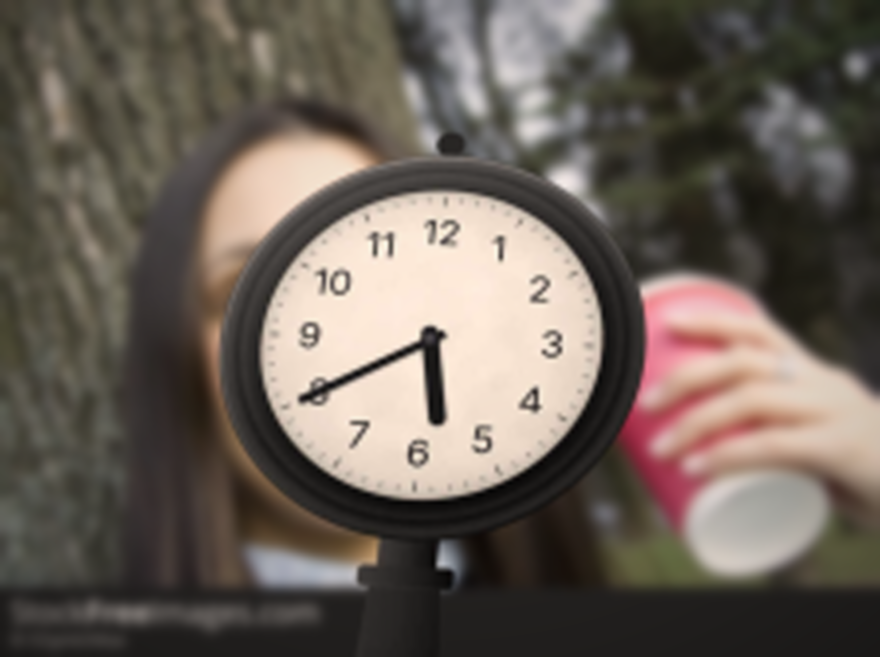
5:40
